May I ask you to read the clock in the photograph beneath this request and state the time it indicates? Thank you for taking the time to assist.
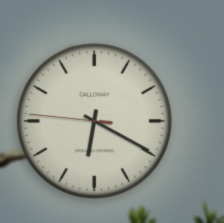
6:19:46
